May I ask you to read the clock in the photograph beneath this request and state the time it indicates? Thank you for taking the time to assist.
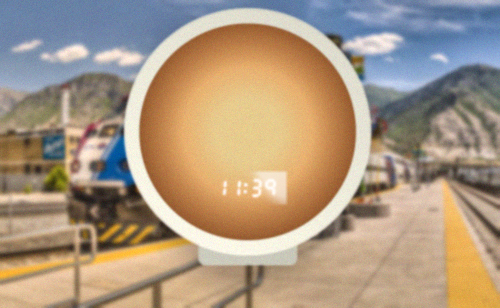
11:39
